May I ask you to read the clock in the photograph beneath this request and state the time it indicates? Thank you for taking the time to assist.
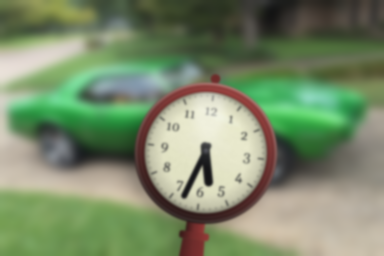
5:33
